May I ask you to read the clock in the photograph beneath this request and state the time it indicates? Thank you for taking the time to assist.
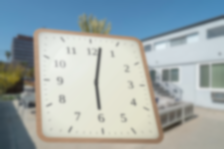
6:02
